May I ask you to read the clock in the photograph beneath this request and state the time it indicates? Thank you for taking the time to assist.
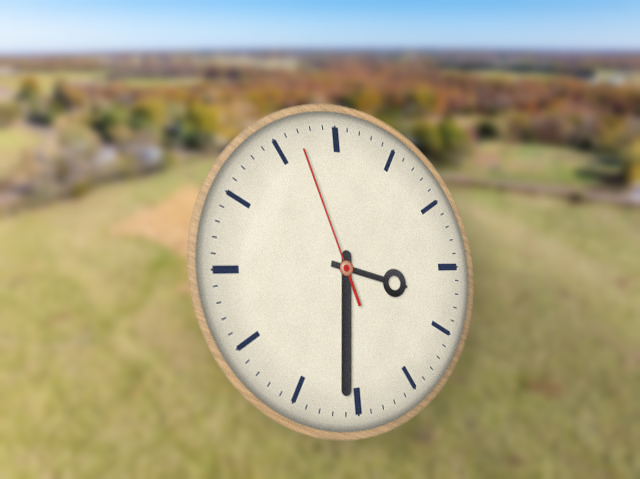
3:30:57
